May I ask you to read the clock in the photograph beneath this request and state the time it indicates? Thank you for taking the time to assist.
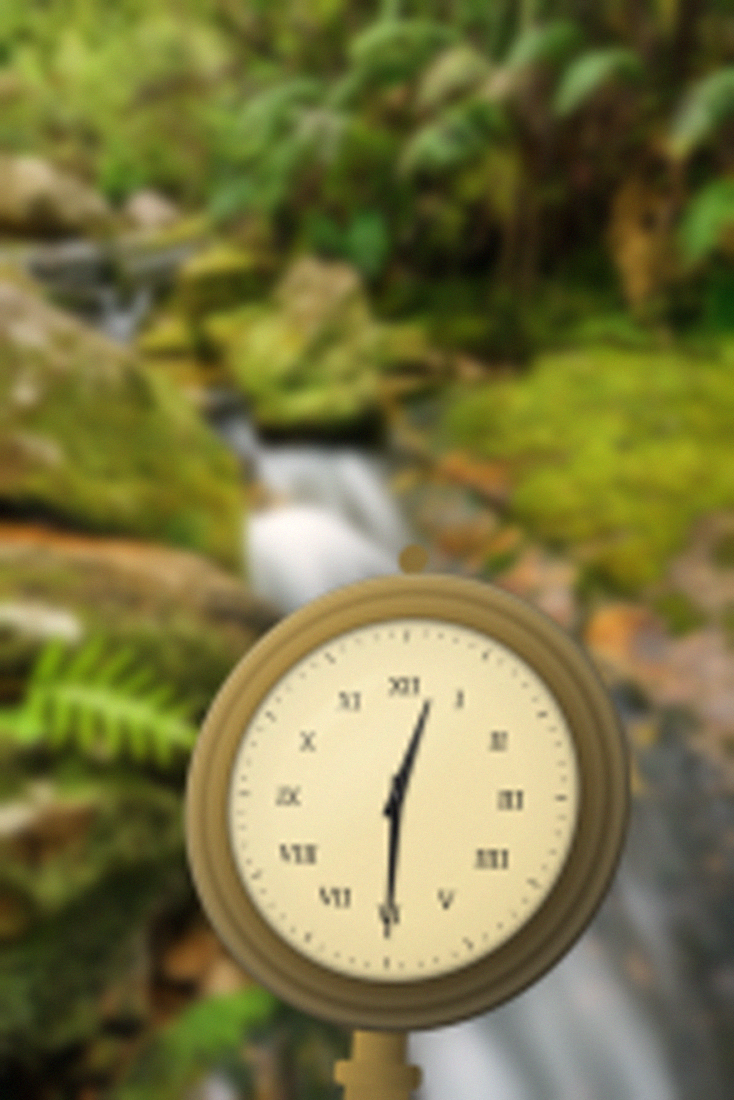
12:30
